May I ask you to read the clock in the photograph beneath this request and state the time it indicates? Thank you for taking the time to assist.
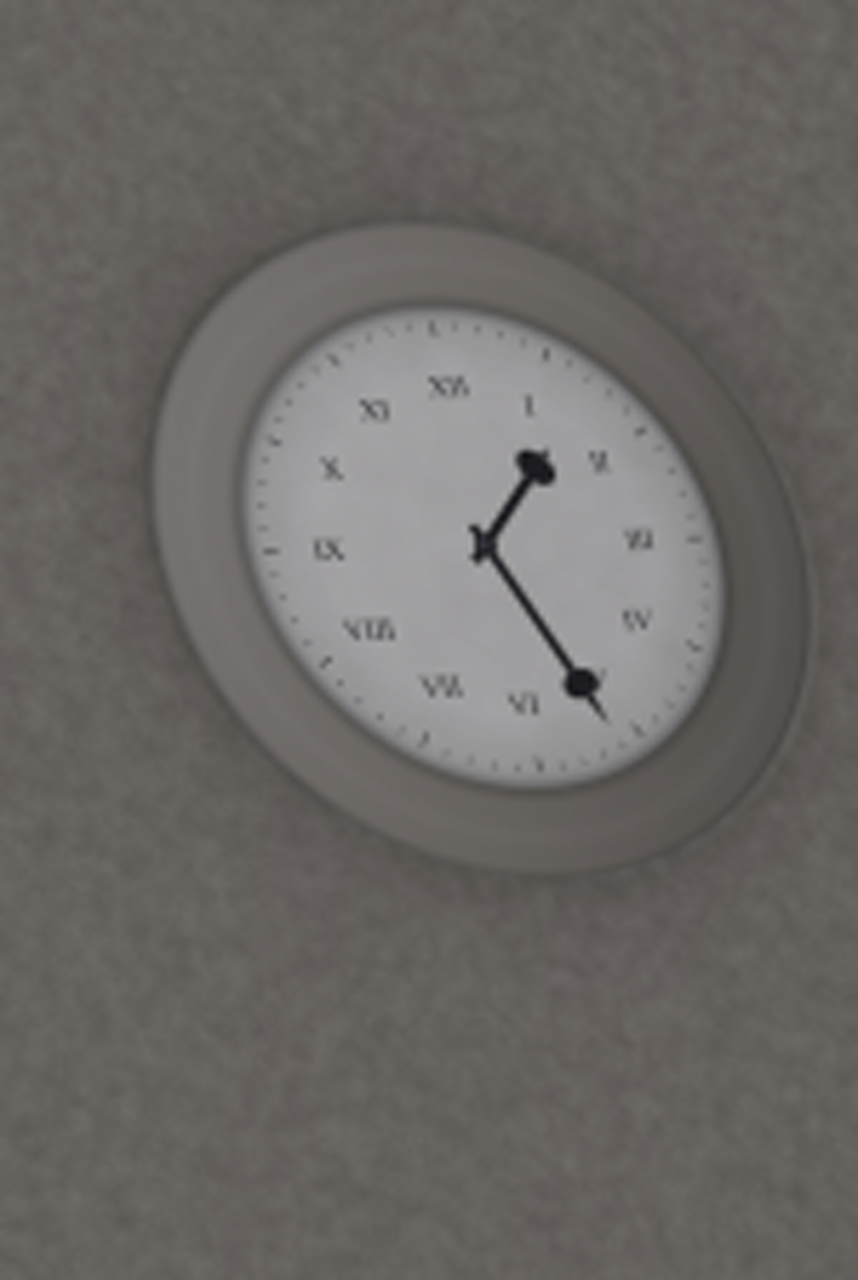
1:26
